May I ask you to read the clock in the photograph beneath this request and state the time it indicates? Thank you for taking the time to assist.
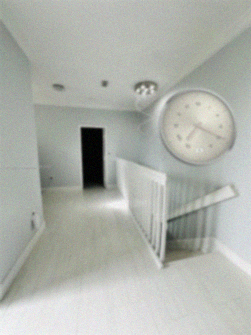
7:19
